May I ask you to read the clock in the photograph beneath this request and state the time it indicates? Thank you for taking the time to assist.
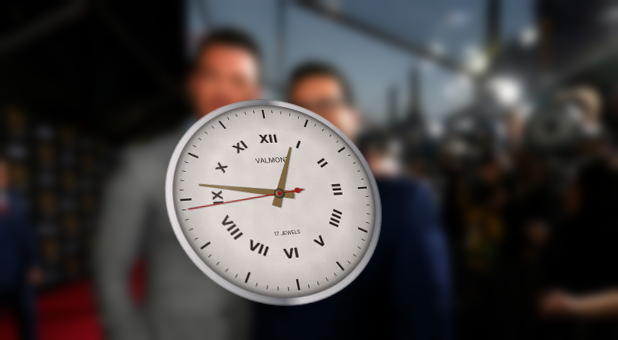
12:46:44
